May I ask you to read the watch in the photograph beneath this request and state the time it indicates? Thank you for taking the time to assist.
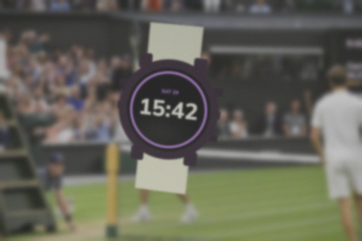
15:42
